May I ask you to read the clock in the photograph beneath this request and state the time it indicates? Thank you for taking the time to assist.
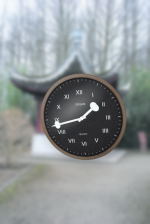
1:43
